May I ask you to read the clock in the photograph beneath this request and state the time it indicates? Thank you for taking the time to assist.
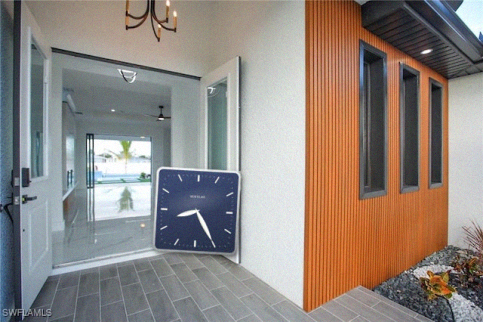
8:25
